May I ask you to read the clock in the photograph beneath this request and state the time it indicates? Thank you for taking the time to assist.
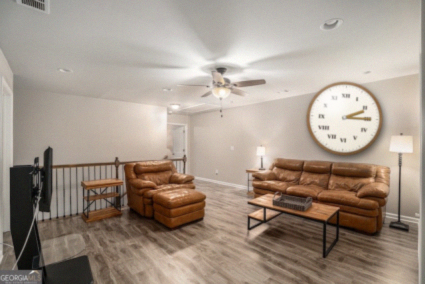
2:15
